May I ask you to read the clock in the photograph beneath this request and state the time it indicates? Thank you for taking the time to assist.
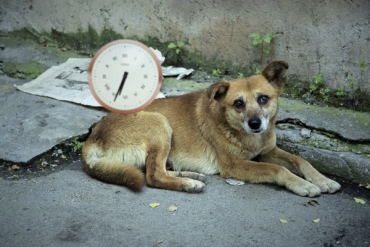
6:34
